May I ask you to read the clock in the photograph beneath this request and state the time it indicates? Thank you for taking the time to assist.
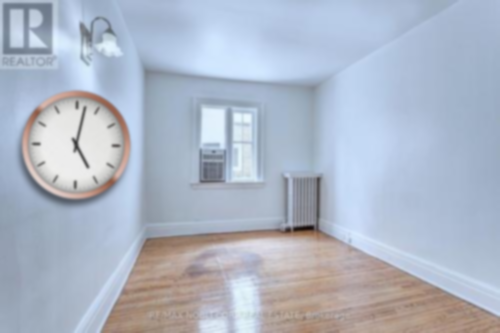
5:02
